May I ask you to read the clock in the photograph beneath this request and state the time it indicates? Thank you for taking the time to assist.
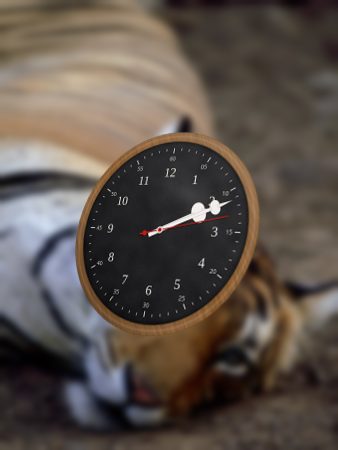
2:11:13
